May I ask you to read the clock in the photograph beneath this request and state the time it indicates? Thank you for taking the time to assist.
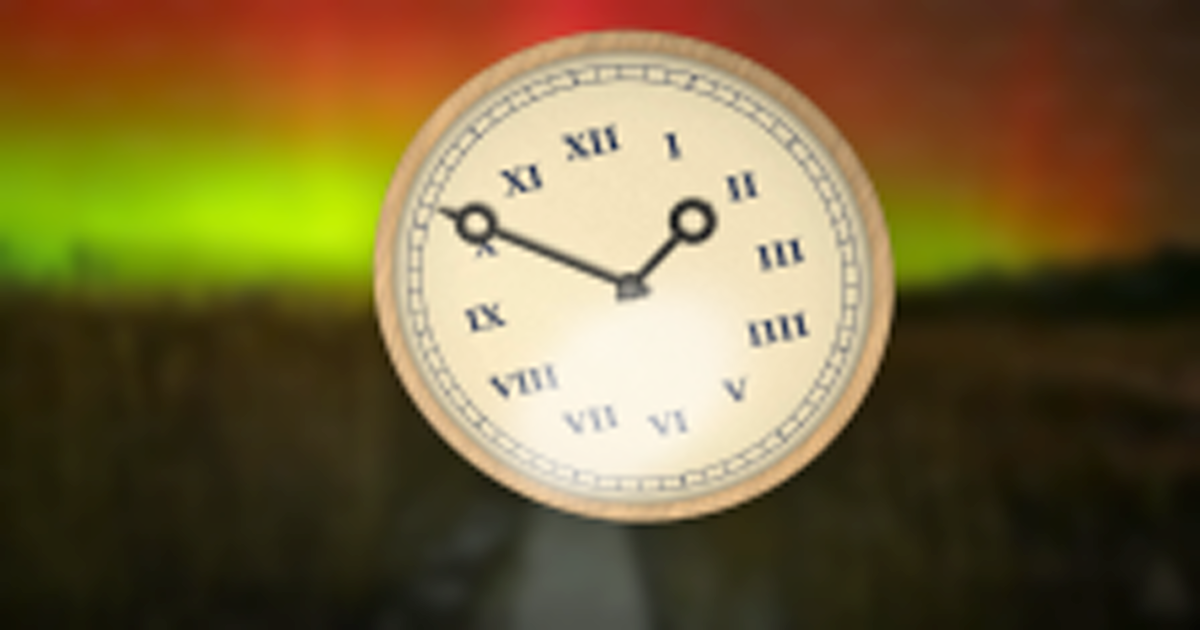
1:51
